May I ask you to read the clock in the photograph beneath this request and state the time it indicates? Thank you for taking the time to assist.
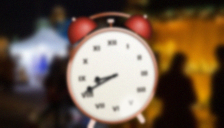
8:41
